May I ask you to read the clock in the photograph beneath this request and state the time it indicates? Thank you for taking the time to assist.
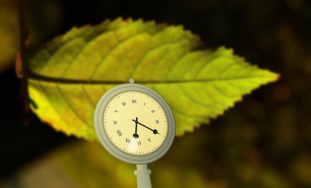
6:20
